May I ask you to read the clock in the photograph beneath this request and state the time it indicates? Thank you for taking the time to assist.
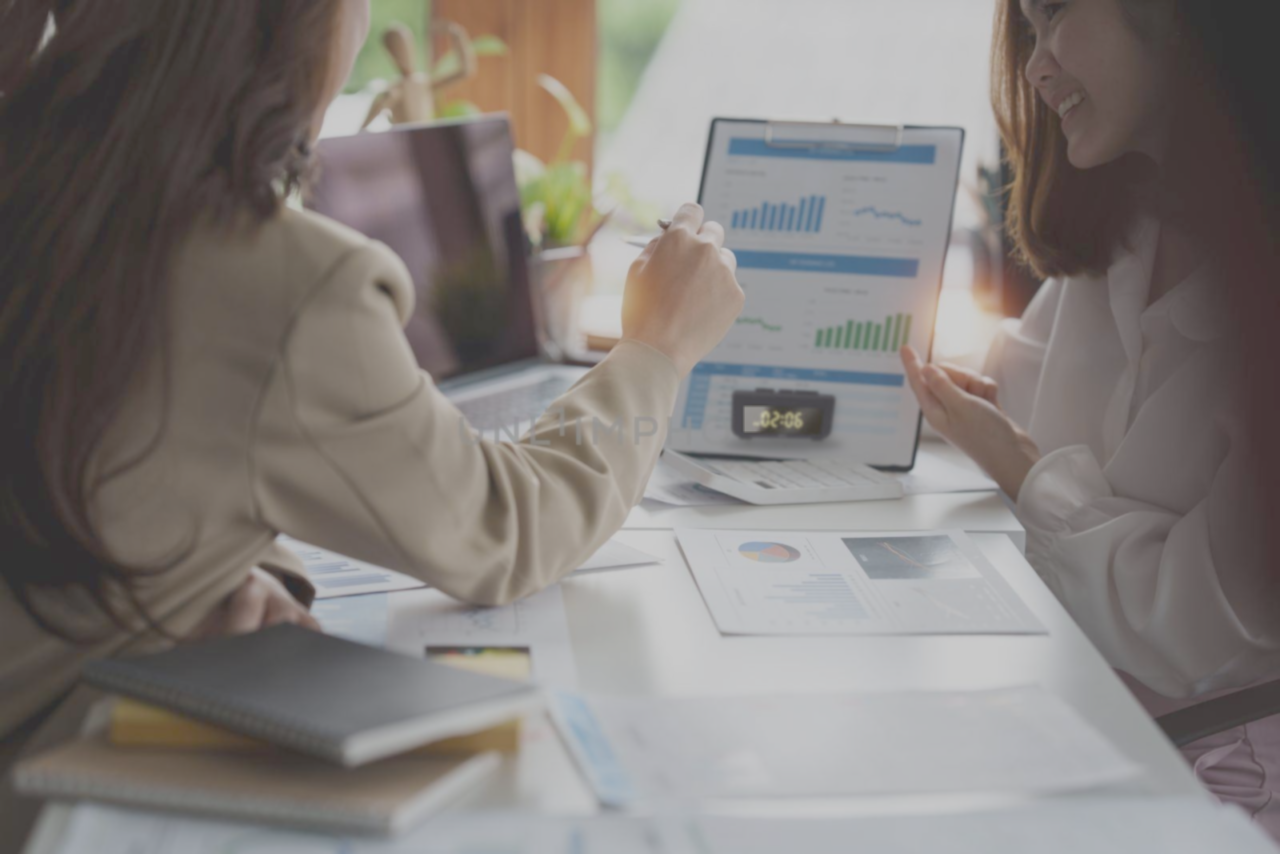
2:06
